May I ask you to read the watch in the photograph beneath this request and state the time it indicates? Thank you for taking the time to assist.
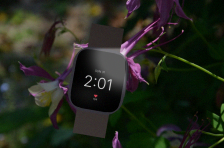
2:01
